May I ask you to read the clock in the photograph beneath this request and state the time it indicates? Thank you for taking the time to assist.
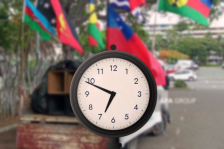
6:49
